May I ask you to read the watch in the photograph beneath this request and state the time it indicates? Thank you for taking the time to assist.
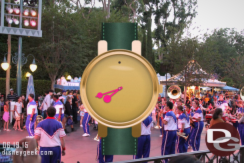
7:42
